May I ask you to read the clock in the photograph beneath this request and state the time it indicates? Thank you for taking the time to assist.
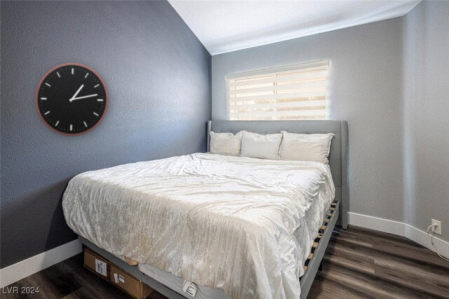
1:13
